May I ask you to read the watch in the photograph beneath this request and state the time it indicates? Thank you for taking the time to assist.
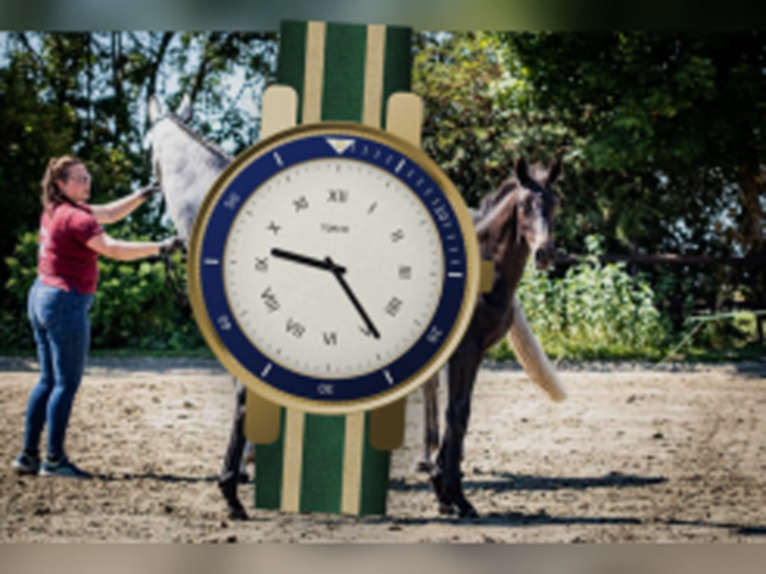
9:24
